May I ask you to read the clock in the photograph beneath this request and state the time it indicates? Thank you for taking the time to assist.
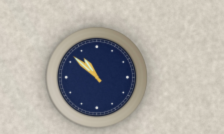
10:52
